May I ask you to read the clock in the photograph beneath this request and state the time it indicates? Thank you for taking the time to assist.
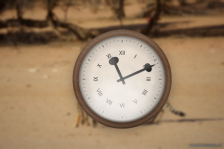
11:11
